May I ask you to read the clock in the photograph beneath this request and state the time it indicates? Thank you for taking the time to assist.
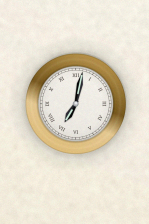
7:02
